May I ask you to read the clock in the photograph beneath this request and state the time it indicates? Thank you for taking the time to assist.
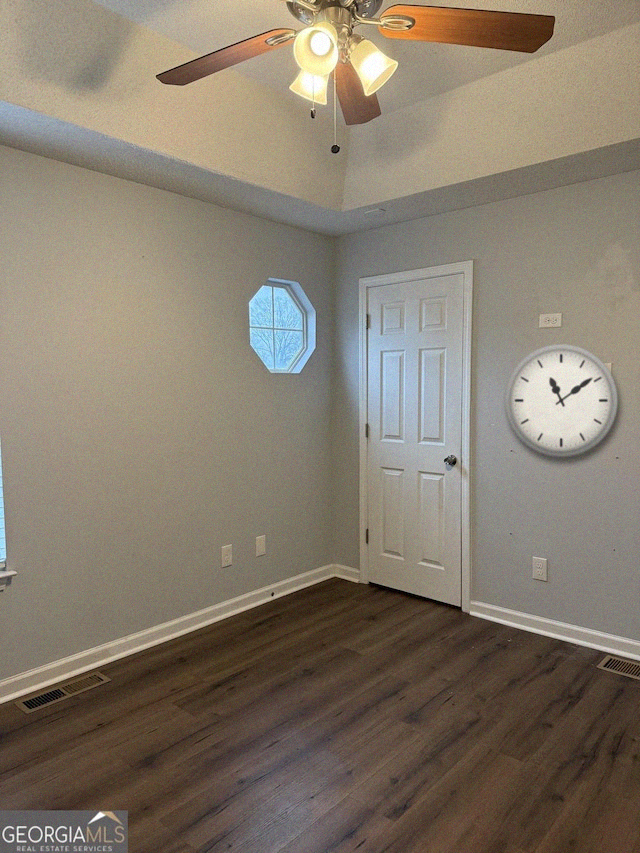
11:09
